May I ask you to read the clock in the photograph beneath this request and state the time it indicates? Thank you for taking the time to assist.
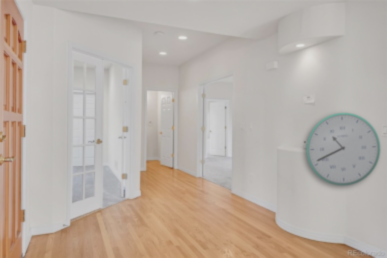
10:41
